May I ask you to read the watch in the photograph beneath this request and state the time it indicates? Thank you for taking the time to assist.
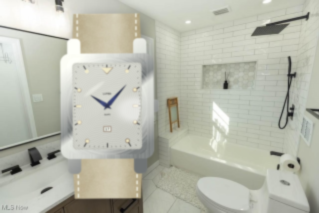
10:07
